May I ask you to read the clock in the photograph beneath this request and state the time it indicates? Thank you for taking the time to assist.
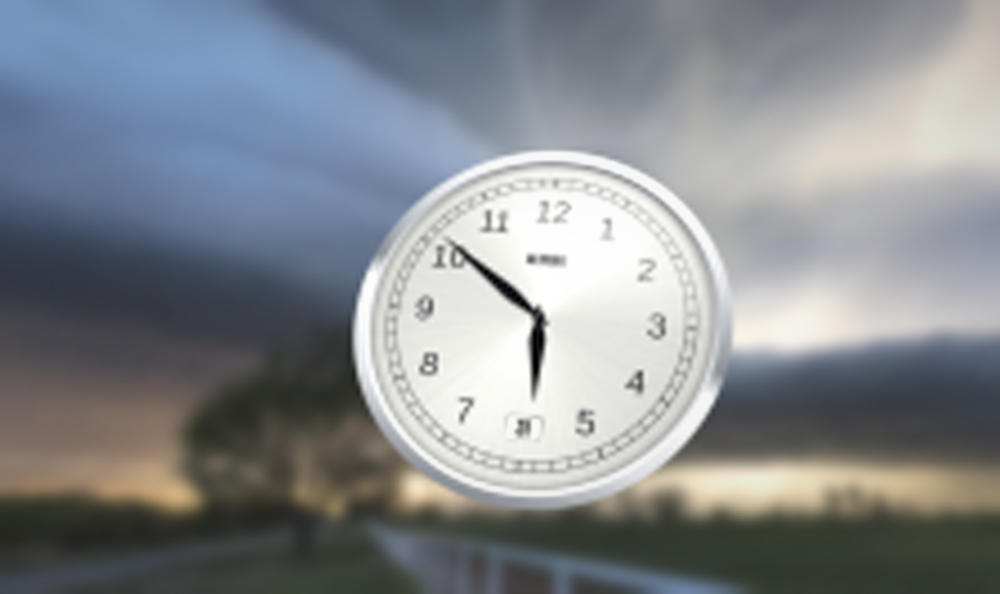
5:51
